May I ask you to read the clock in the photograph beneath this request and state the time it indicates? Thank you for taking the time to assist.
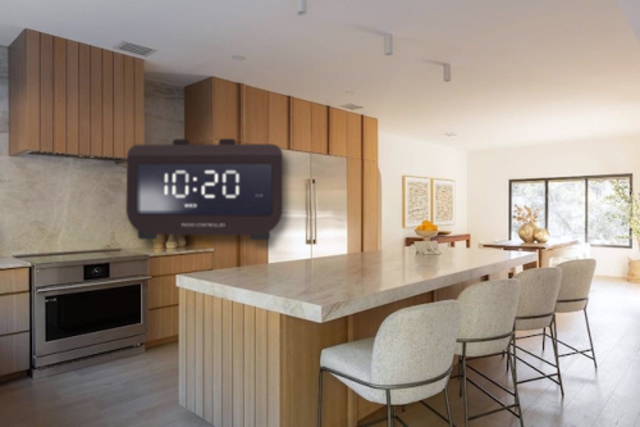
10:20
